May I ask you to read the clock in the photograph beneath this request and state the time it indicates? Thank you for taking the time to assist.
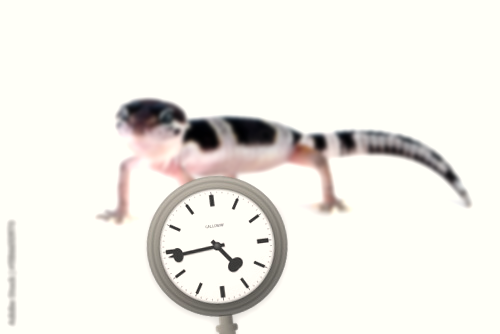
4:44
